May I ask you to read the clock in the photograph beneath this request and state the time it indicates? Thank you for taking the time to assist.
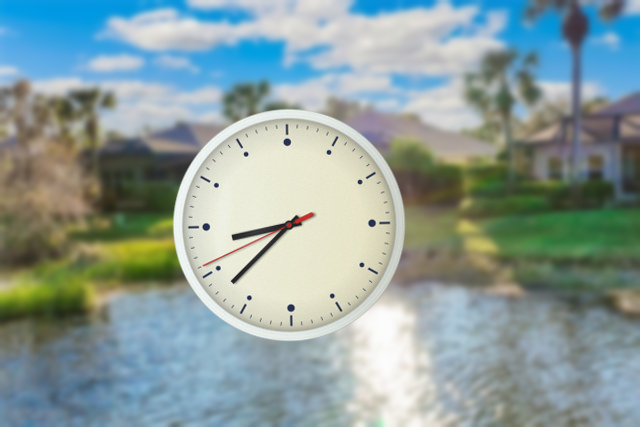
8:37:41
